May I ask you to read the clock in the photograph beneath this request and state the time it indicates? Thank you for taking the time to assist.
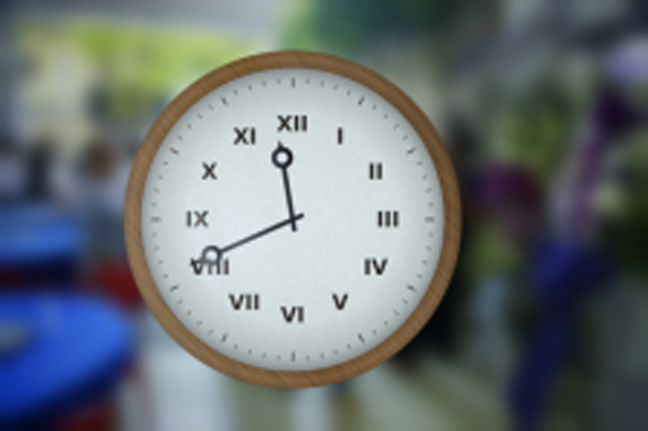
11:41
